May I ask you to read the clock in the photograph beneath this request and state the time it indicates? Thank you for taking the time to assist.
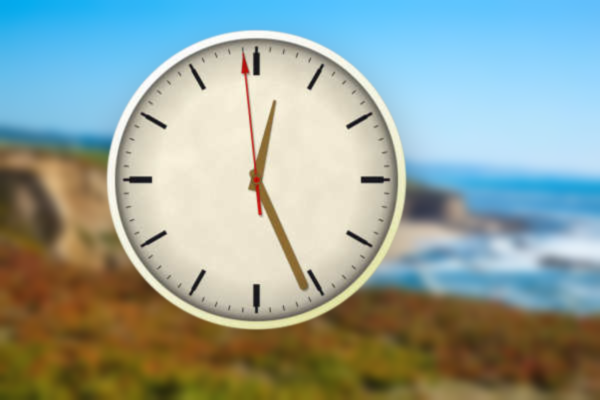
12:25:59
